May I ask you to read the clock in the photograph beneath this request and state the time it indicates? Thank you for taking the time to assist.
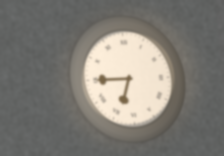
6:45
